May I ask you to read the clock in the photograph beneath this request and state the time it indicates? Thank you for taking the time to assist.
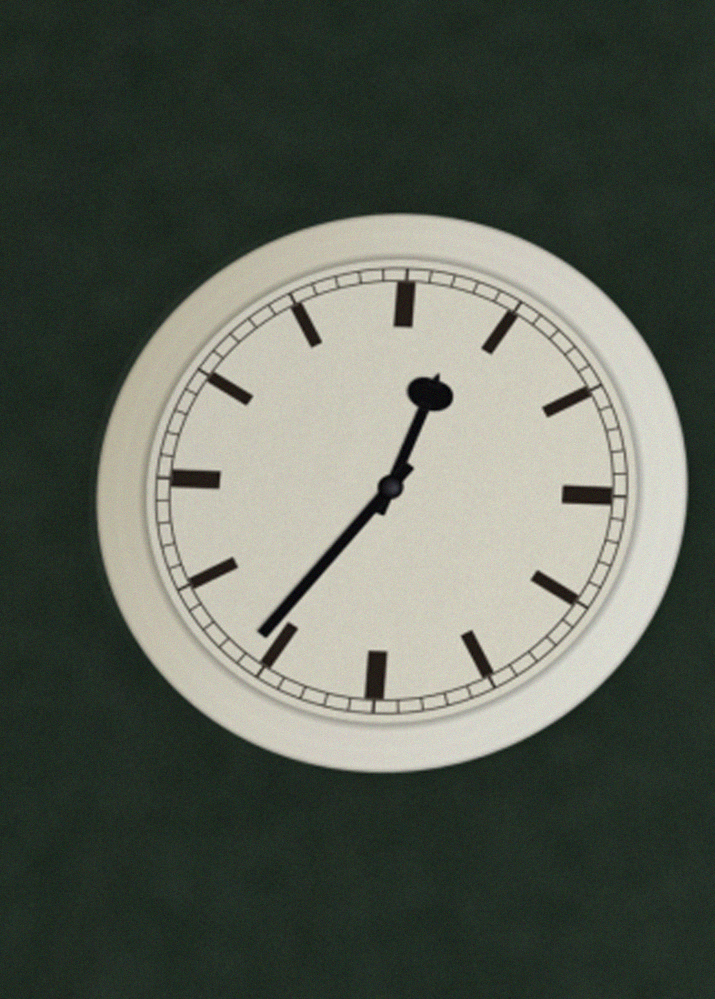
12:36
